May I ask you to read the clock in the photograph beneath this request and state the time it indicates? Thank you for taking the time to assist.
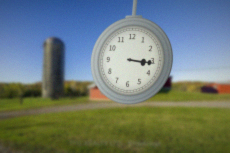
3:16
